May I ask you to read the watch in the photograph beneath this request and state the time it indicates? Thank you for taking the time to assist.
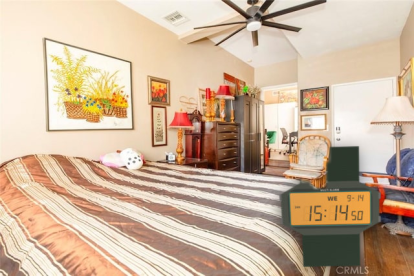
15:14:50
